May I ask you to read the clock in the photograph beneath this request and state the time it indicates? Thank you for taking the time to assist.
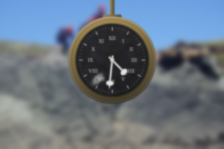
4:31
